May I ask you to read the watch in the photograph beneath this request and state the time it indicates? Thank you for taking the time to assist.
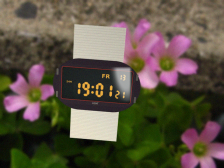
19:01:21
